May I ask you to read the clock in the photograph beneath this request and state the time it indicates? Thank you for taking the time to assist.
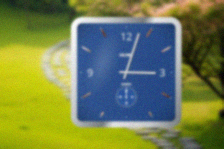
3:03
